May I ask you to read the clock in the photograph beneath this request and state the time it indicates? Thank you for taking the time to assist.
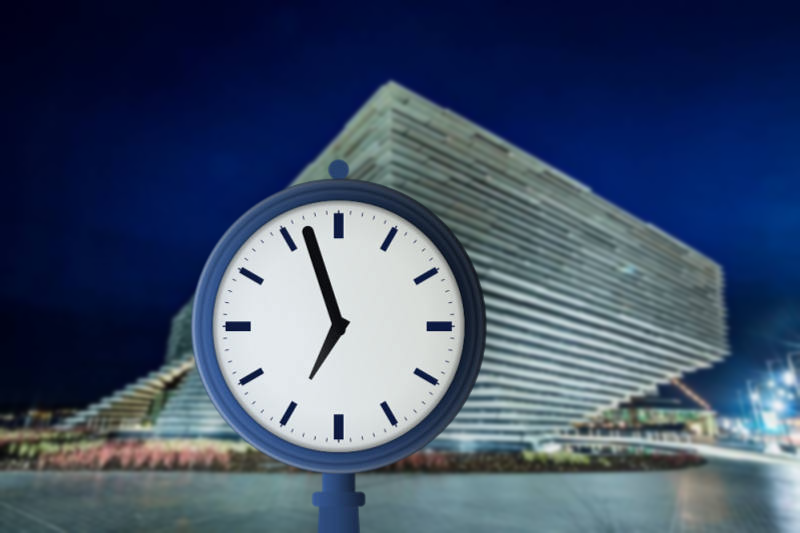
6:57
